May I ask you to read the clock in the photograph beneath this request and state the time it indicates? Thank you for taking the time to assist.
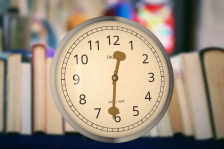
12:31
